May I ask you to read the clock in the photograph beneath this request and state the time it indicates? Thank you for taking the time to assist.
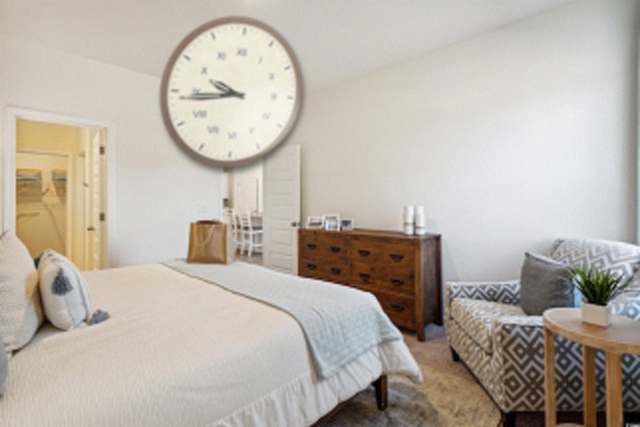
9:44
